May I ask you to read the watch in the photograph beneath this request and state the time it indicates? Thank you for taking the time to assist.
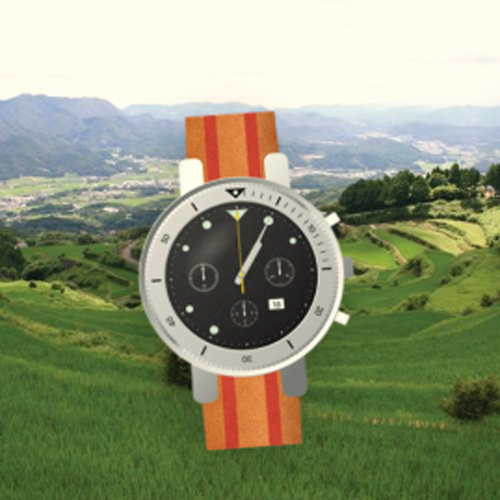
1:05
